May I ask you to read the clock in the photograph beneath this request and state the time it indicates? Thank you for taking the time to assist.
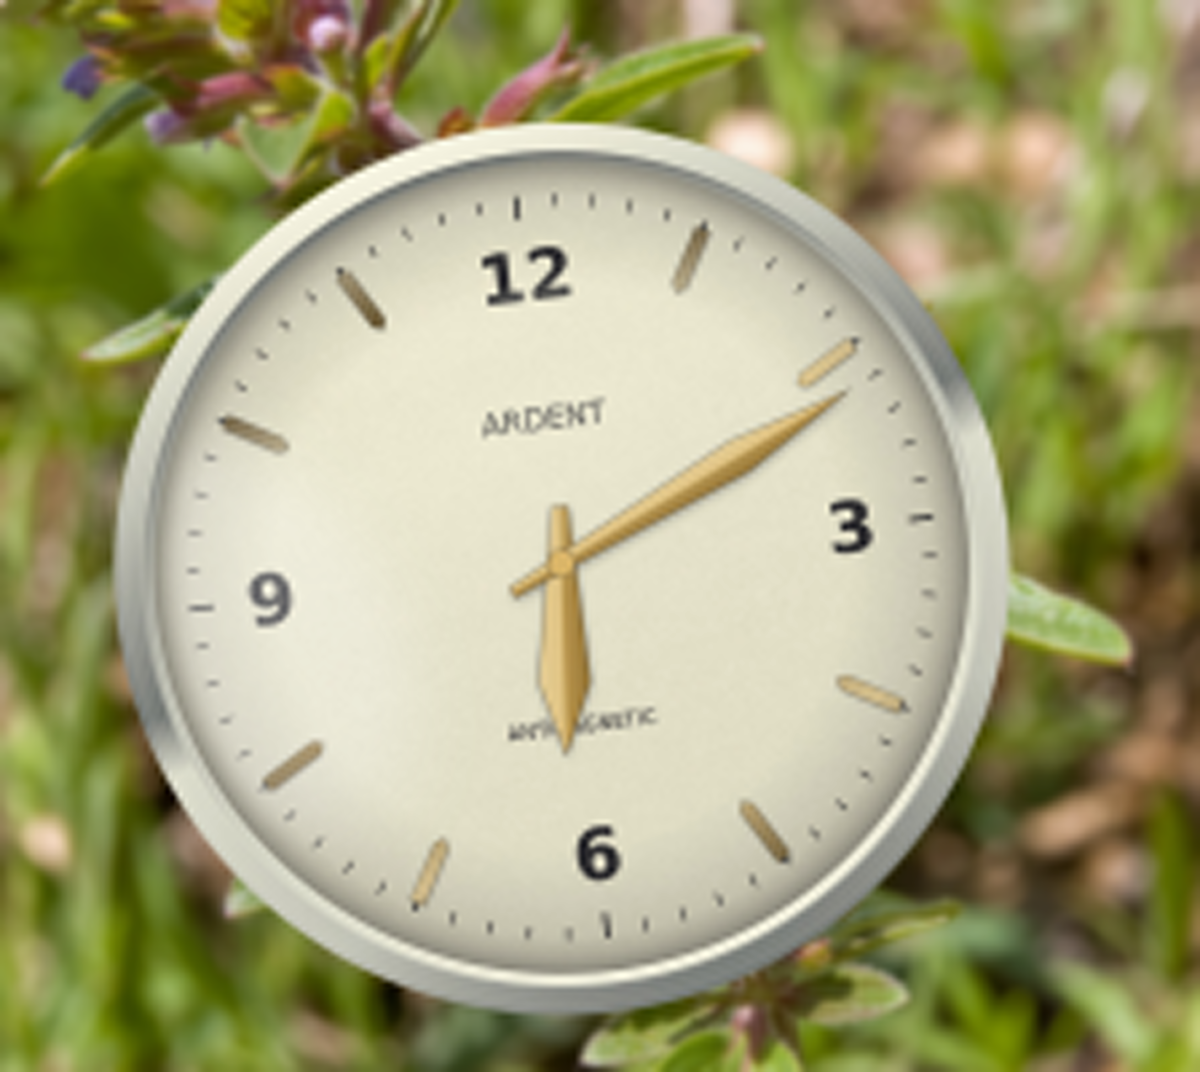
6:11
